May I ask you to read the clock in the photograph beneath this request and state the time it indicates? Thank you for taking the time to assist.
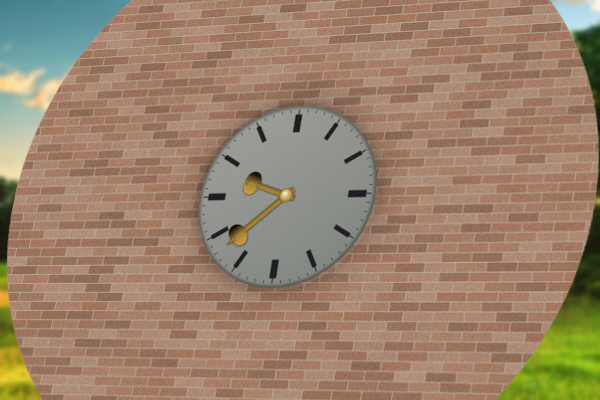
9:38
